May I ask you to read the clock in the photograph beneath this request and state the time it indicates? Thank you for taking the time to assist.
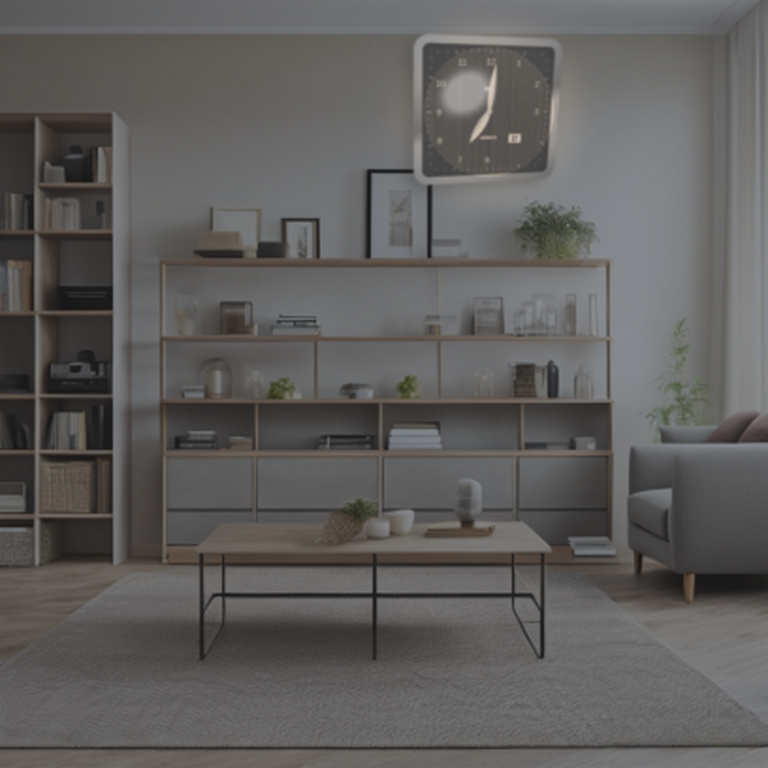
7:01
